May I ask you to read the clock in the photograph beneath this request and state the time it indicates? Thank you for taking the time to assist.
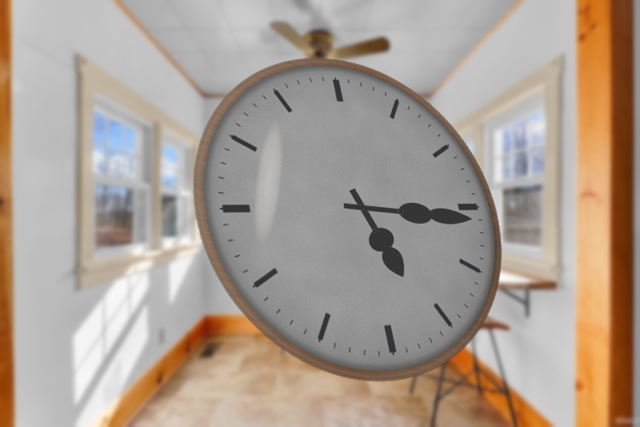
5:16
